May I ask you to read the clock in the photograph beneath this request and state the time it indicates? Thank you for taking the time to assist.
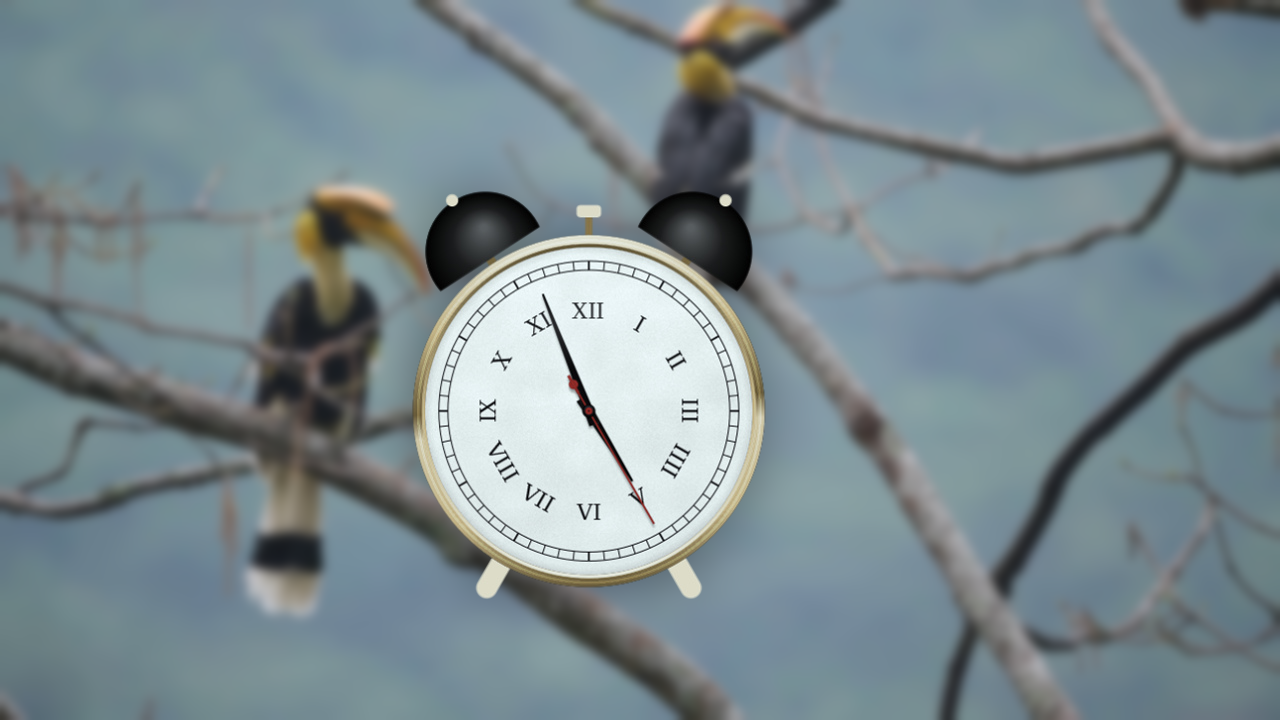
4:56:25
